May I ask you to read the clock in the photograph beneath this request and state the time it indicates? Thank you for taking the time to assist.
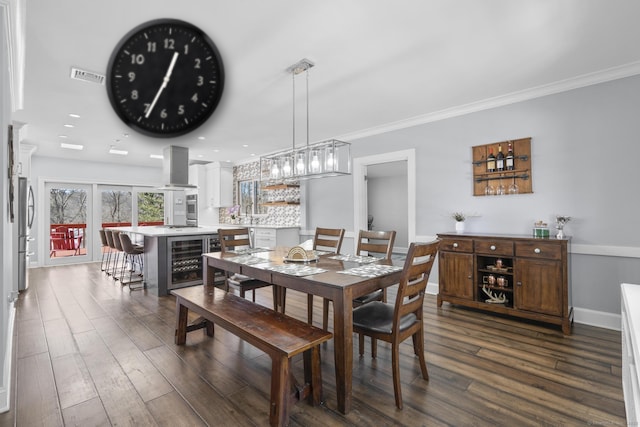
12:34
